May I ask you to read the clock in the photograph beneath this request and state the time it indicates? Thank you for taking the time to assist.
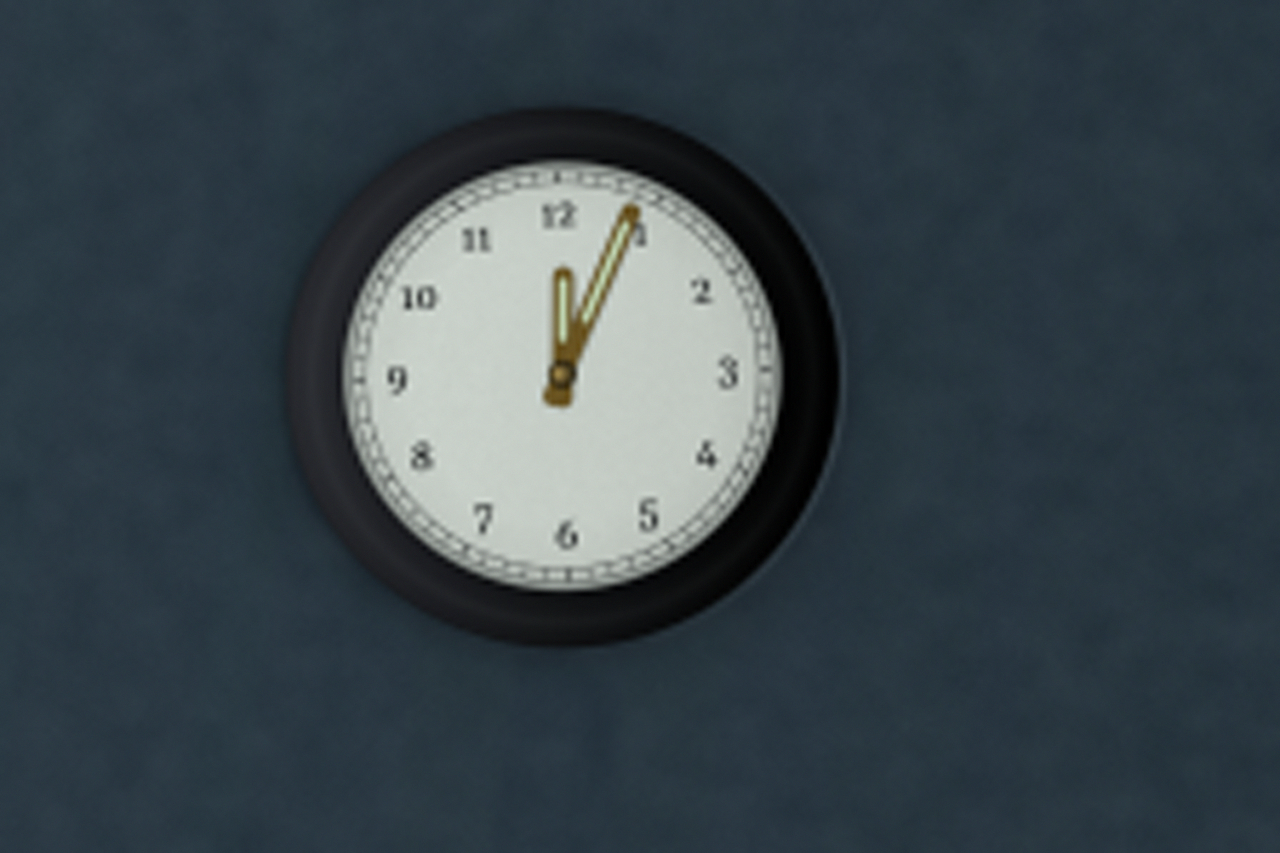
12:04
